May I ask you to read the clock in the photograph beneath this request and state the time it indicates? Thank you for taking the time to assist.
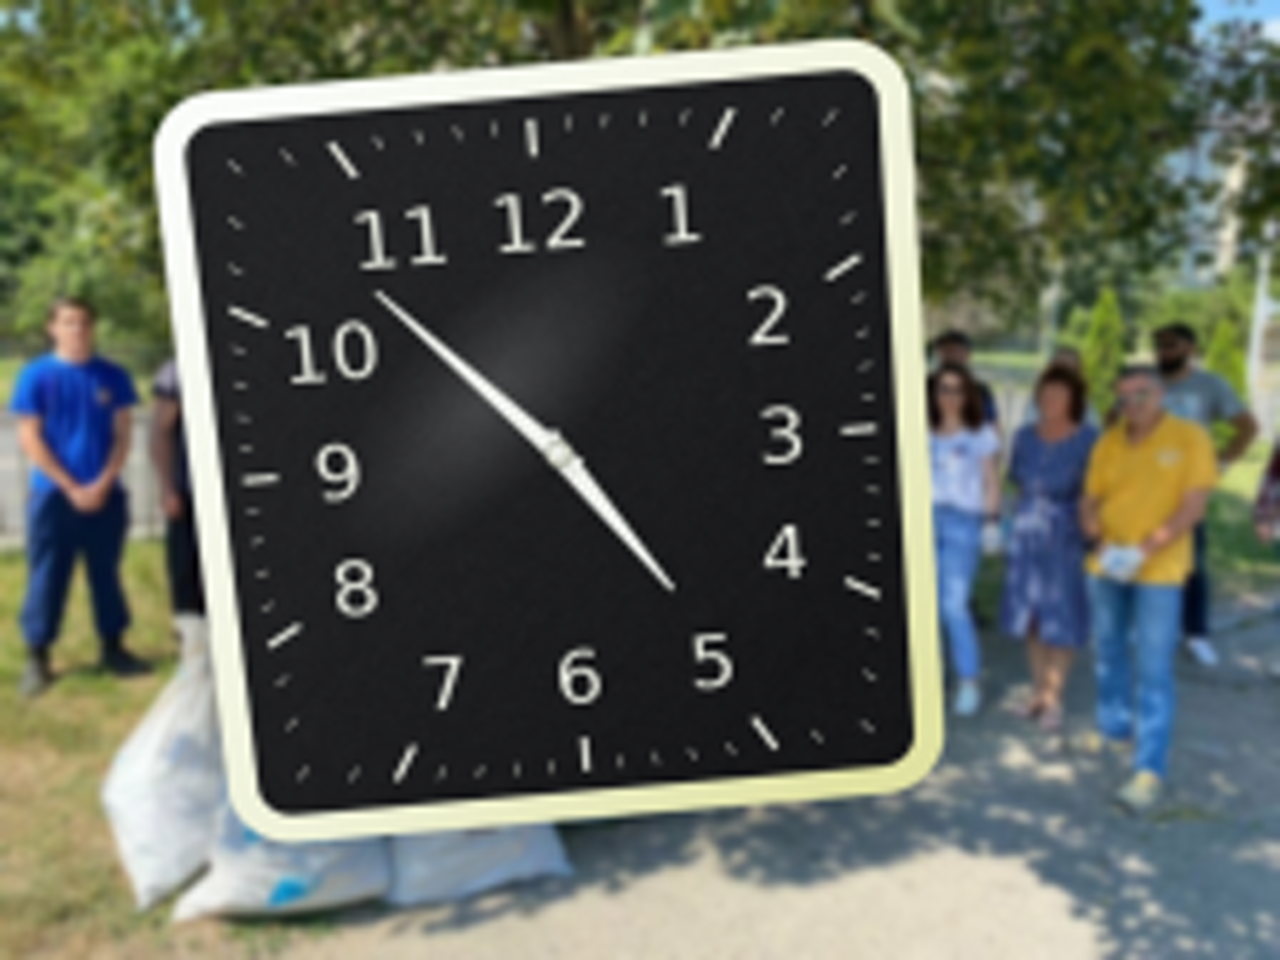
4:53
